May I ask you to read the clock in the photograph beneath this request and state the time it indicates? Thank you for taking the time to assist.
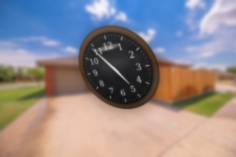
4:54
